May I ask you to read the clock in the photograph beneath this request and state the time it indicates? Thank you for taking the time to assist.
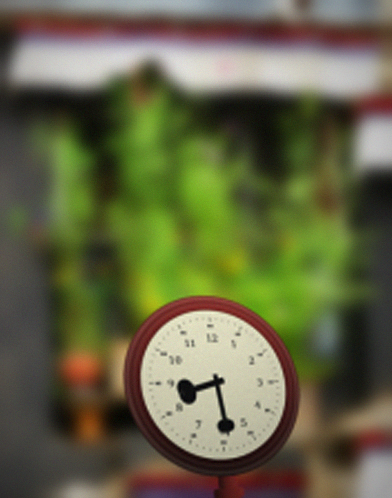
8:29
